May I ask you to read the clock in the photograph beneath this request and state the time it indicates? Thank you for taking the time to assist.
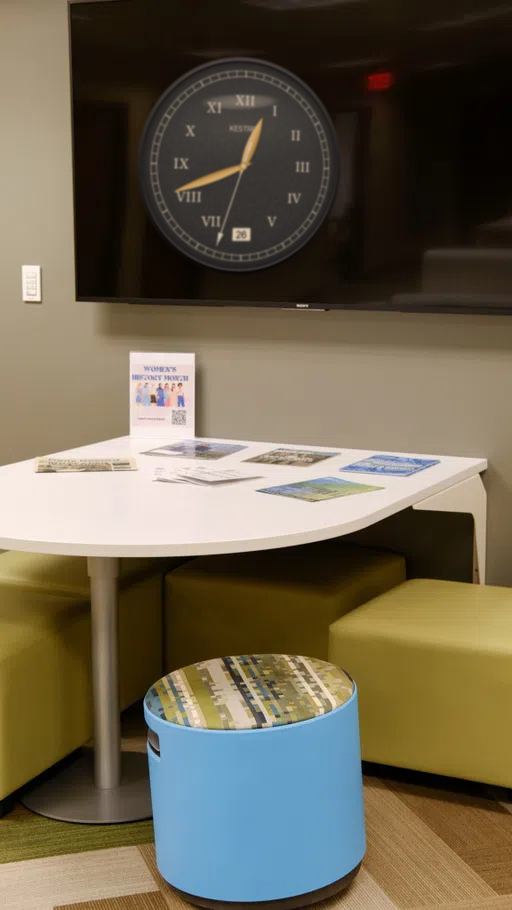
12:41:33
